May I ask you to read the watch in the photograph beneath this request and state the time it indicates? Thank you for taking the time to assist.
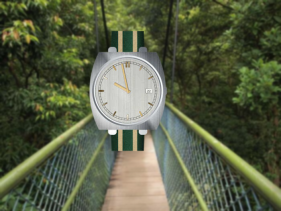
9:58
